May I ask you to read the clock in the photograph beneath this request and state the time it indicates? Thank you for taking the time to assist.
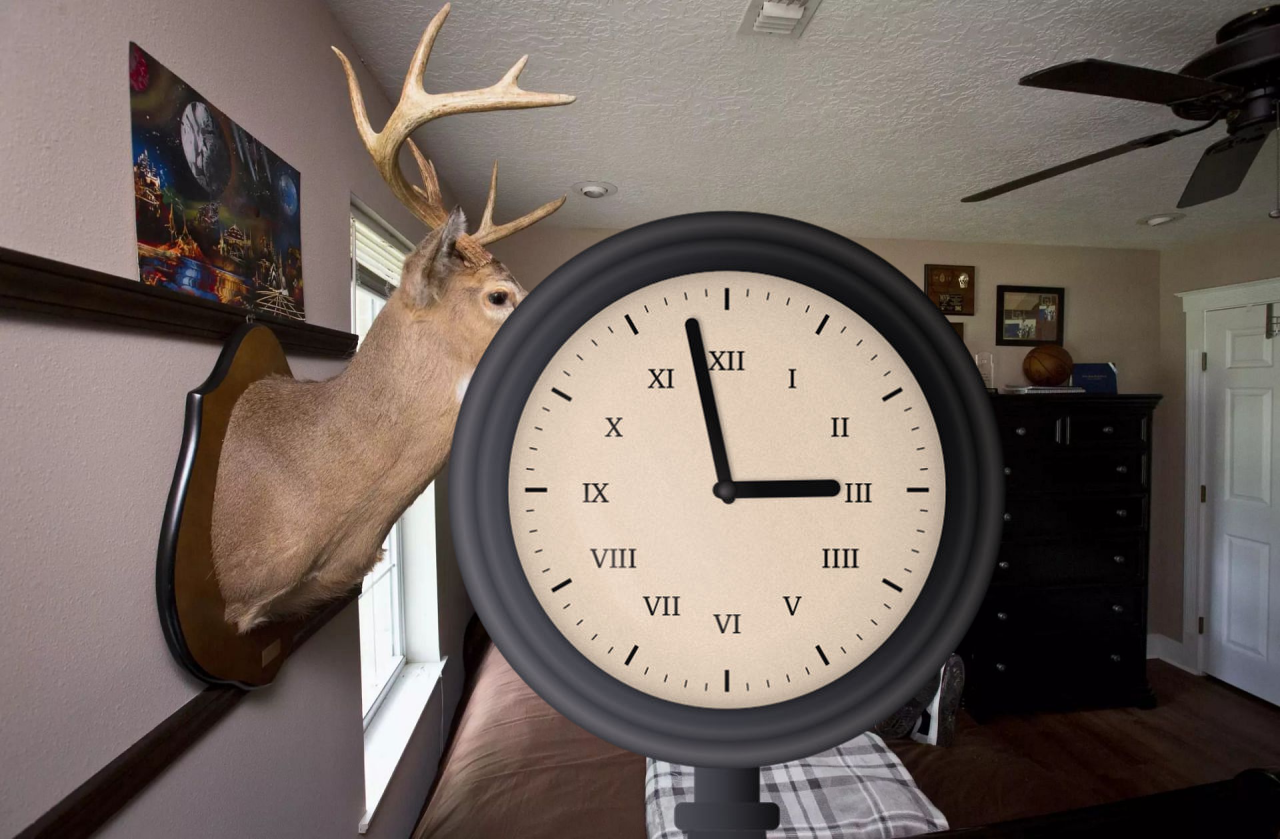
2:58
